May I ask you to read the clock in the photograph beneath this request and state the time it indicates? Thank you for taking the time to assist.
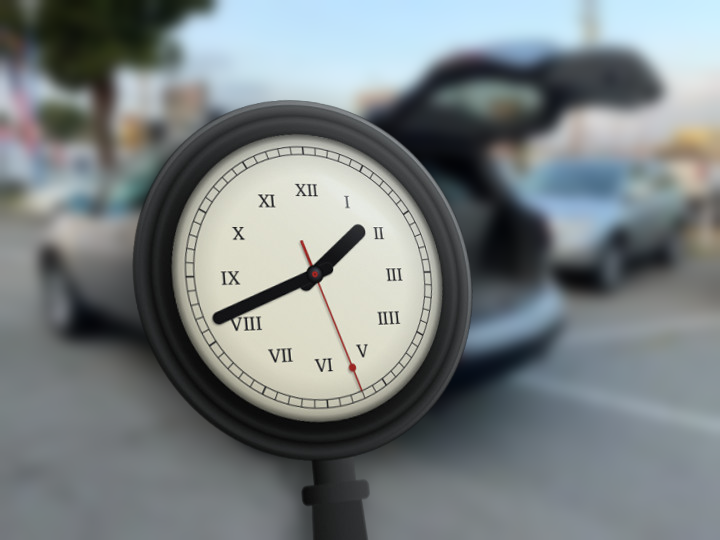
1:41:27
